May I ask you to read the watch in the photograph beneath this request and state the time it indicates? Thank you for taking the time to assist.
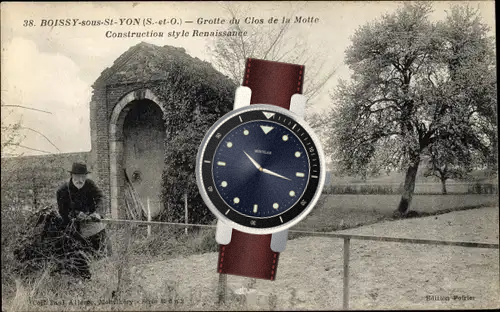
10:17
